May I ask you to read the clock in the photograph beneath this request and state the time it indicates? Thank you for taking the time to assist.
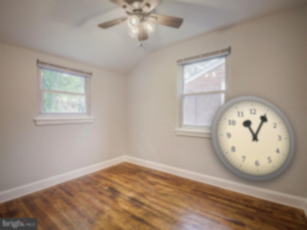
11:05
